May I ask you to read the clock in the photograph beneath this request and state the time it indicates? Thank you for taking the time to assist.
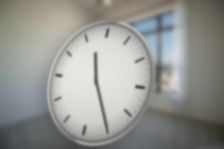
11:25
